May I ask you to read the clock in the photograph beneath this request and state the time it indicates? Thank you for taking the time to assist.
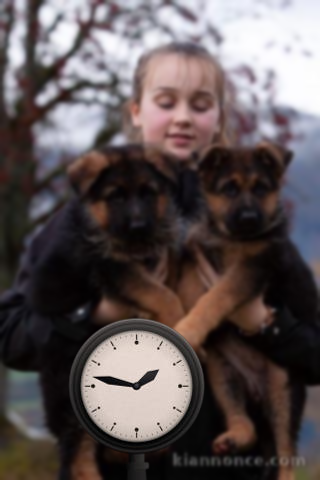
1:47
